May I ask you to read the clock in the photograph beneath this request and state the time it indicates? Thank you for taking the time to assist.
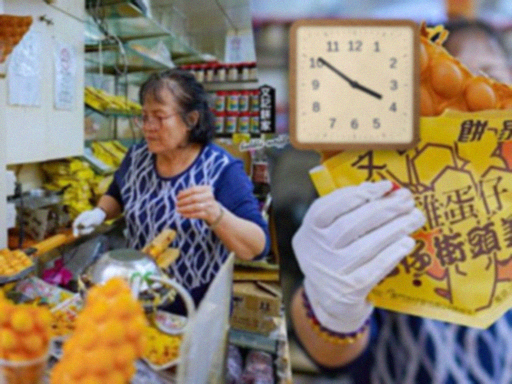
3:51
